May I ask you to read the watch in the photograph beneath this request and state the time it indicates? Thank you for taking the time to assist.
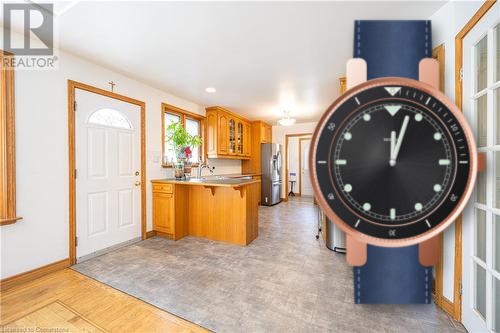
12:03
